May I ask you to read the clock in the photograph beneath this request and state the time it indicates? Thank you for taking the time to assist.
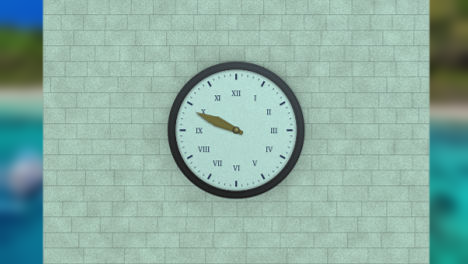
9:49
